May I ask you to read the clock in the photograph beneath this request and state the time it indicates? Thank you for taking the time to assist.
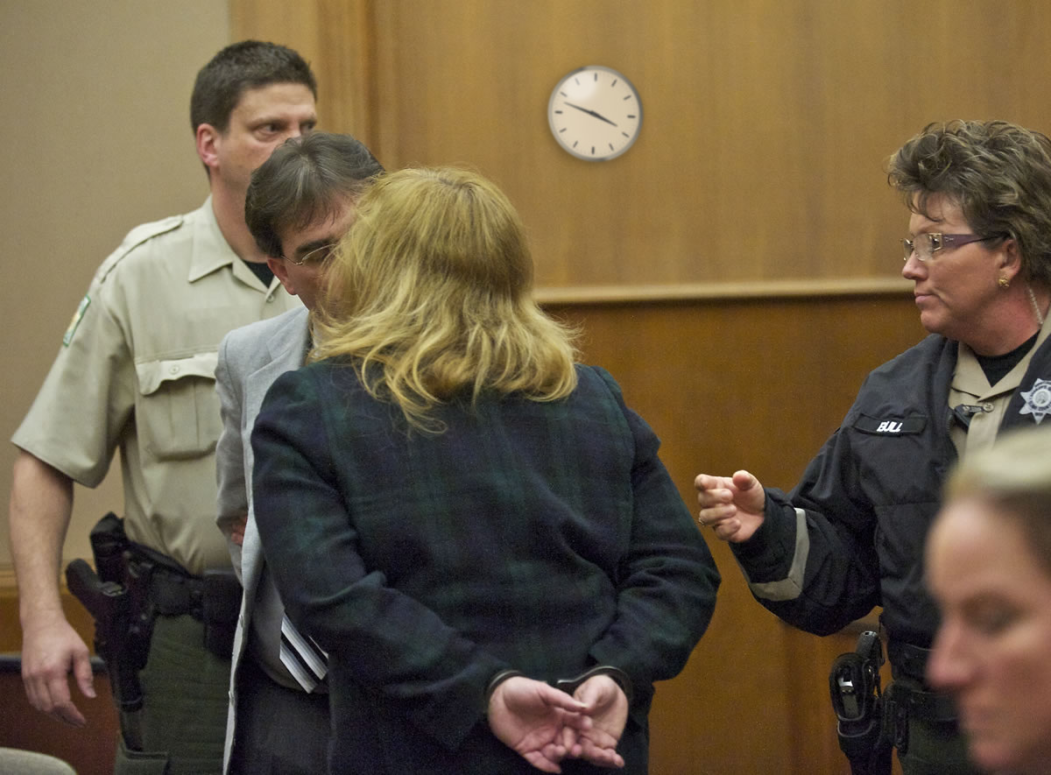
3:48
